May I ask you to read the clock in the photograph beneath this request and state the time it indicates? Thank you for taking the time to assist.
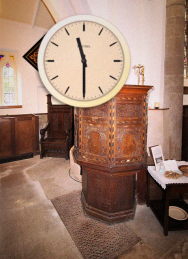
11:30
